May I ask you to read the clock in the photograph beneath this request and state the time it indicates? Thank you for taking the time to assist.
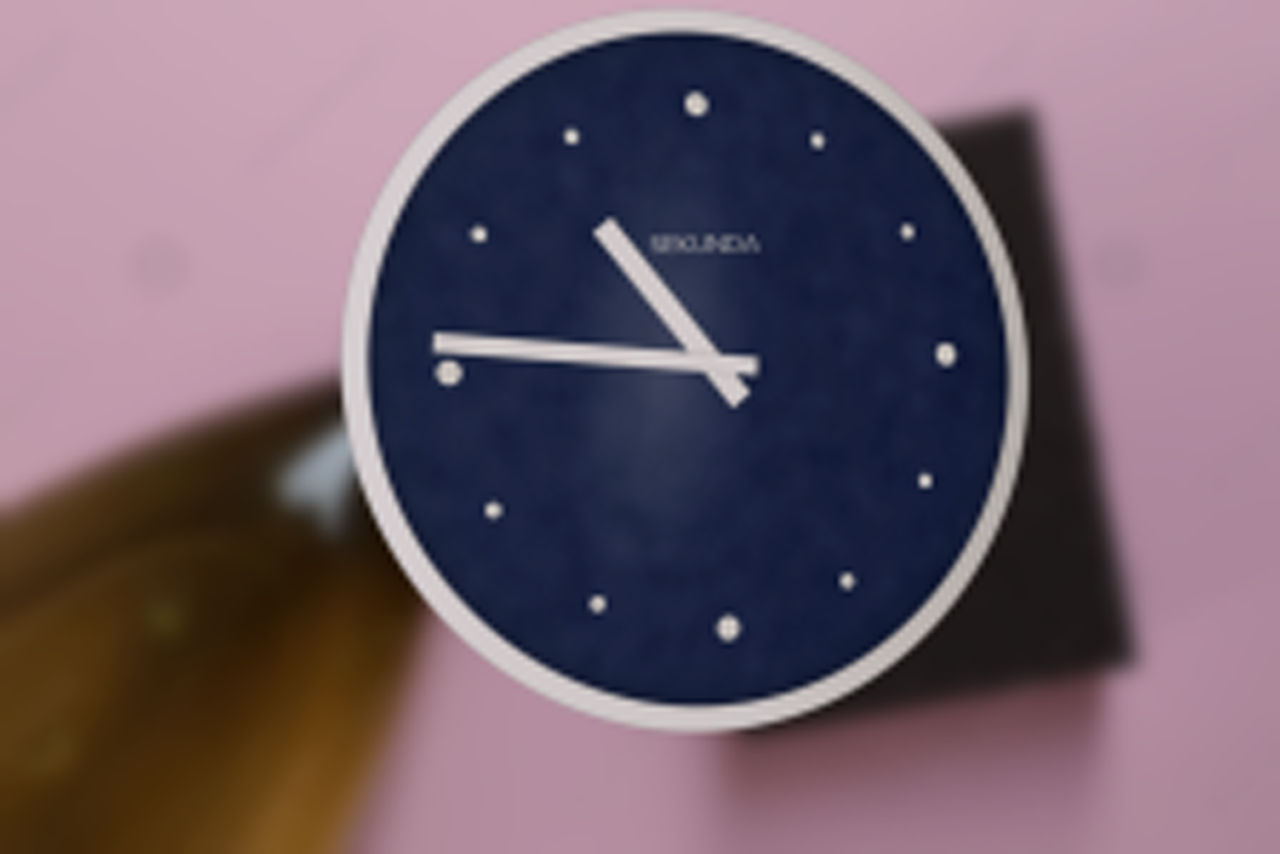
10:46
